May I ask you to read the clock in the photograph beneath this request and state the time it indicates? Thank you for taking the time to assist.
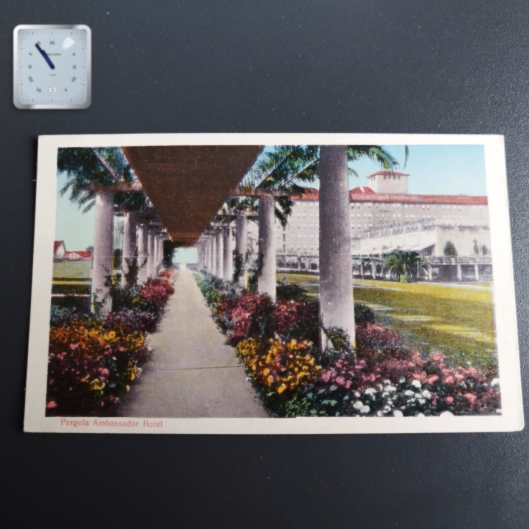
10:54
